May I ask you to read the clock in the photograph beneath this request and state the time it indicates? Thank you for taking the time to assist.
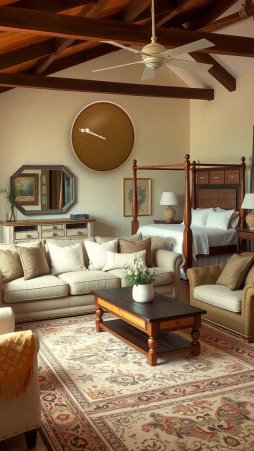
9:48
